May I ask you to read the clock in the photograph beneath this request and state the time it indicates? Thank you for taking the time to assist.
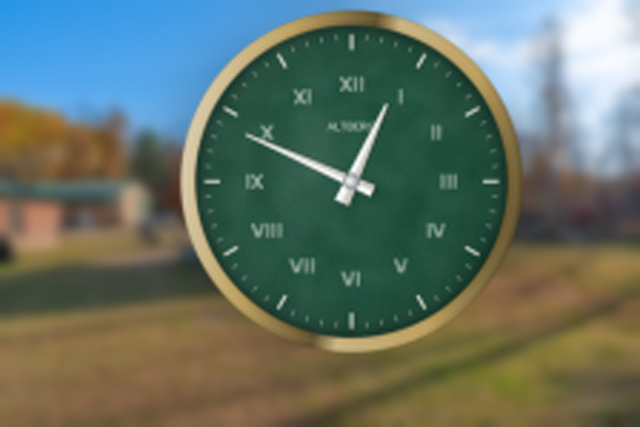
12:49
